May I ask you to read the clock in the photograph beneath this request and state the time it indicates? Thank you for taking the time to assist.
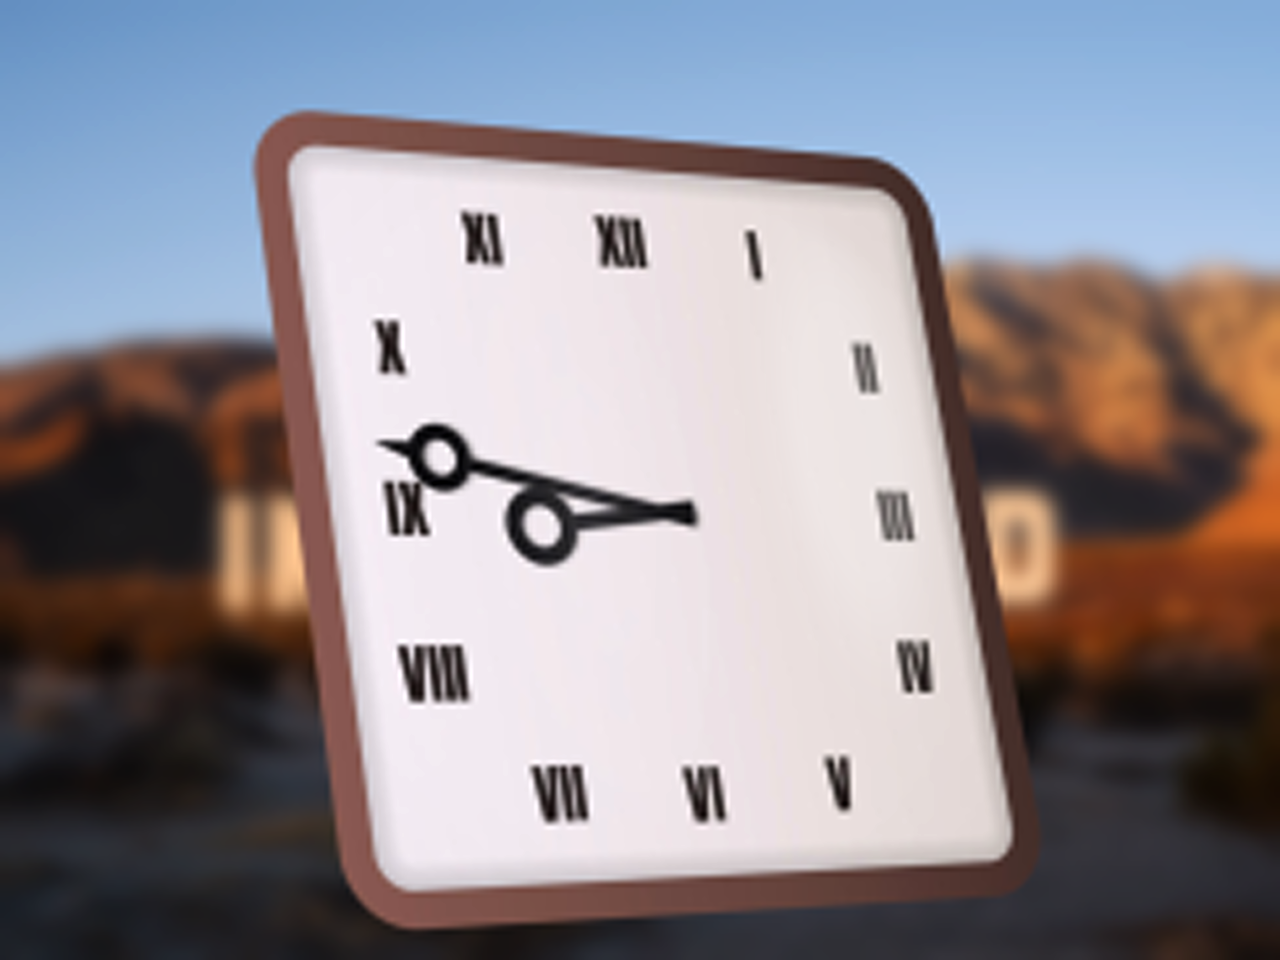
8:47
